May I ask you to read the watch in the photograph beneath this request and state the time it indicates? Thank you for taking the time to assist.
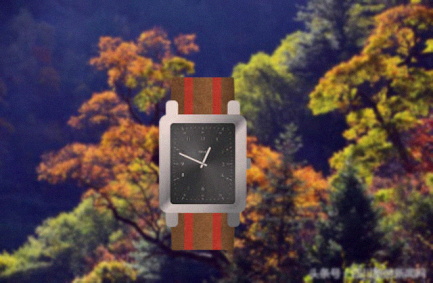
12:49
